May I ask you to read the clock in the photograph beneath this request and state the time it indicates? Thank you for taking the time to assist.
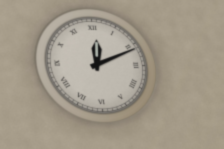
12:11
